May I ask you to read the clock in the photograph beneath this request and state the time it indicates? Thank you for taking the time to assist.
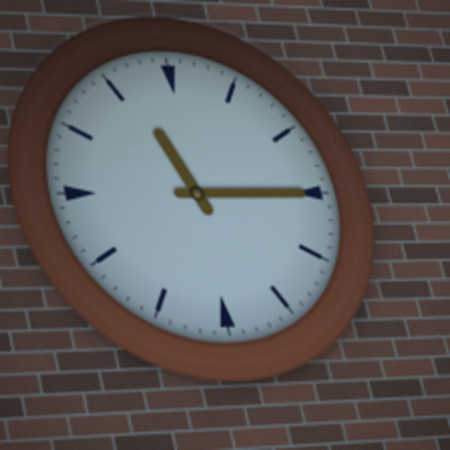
11:15
